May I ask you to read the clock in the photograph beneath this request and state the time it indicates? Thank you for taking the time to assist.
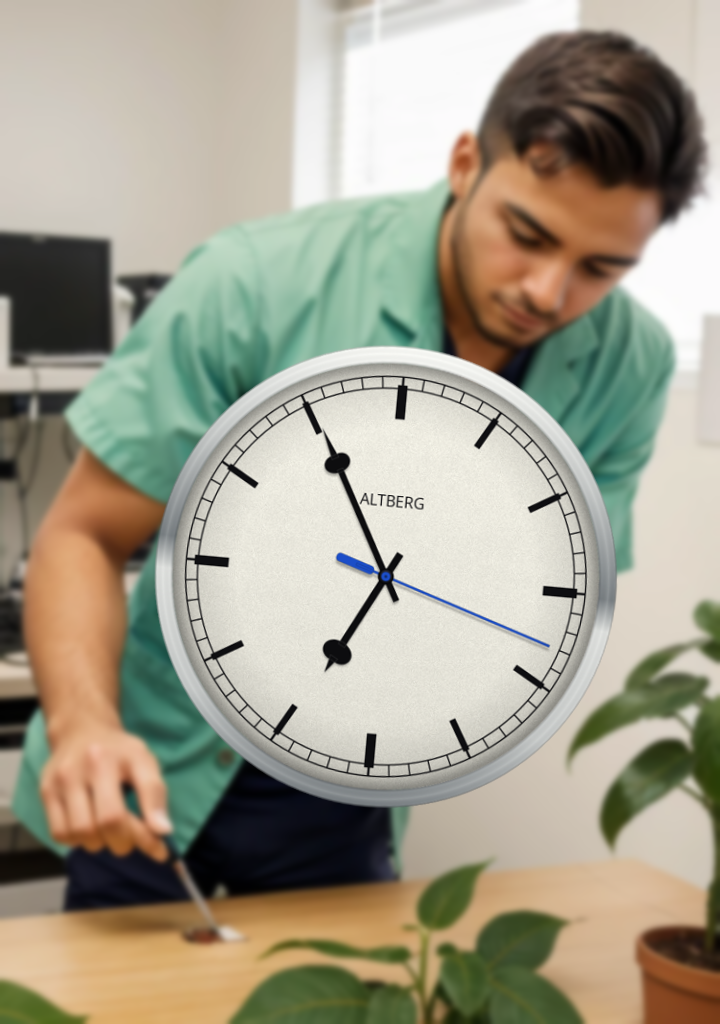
6:55:18
